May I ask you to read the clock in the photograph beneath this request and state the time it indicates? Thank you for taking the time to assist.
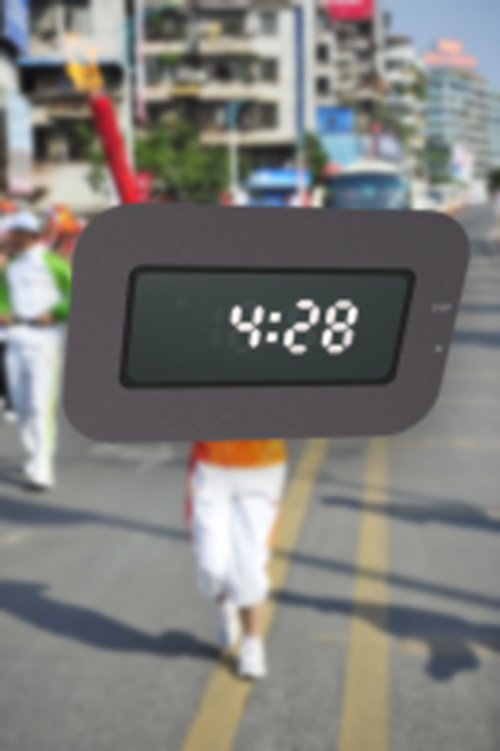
4:28
